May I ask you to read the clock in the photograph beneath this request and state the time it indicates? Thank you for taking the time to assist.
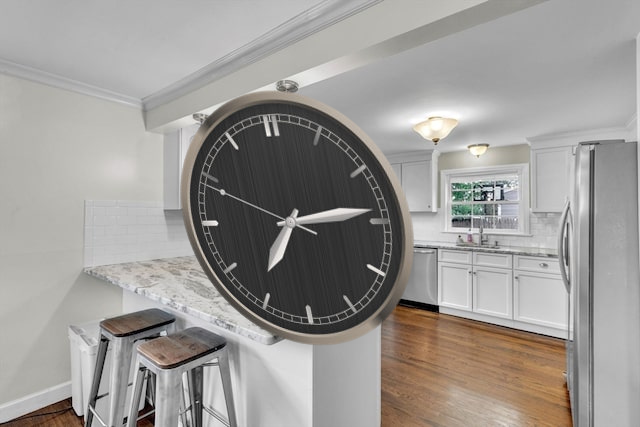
7:13:49
